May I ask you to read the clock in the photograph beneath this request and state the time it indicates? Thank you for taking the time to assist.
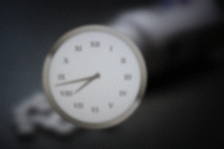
7:43
